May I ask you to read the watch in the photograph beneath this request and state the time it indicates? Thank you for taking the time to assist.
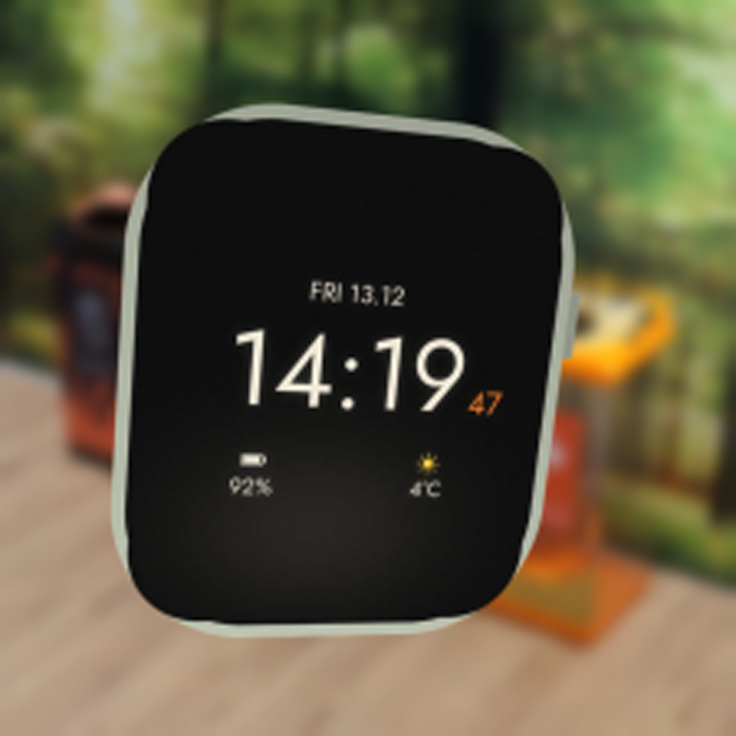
14:19:47
